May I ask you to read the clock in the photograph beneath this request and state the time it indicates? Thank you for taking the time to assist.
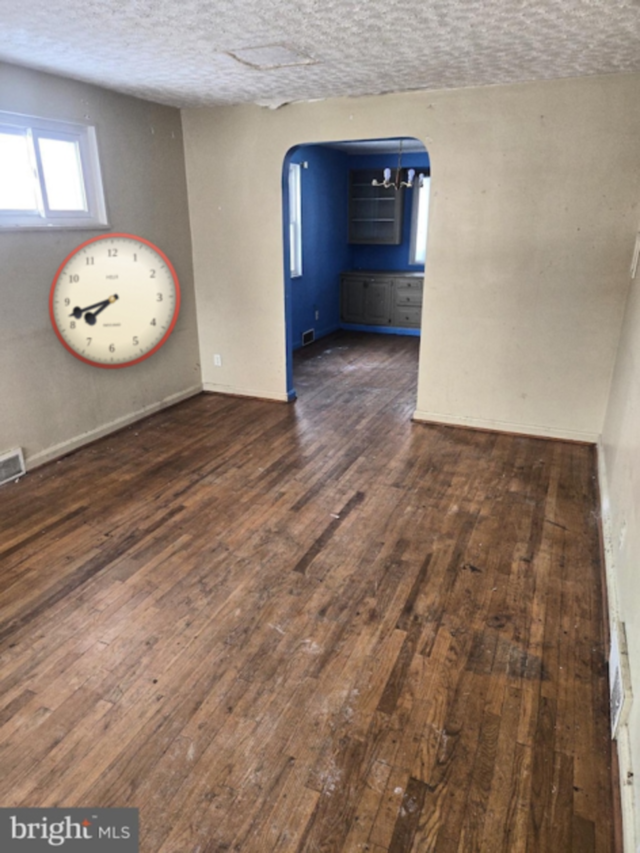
7:42
